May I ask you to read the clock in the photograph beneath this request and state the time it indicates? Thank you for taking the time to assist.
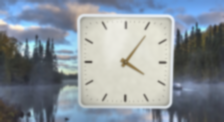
4:06
